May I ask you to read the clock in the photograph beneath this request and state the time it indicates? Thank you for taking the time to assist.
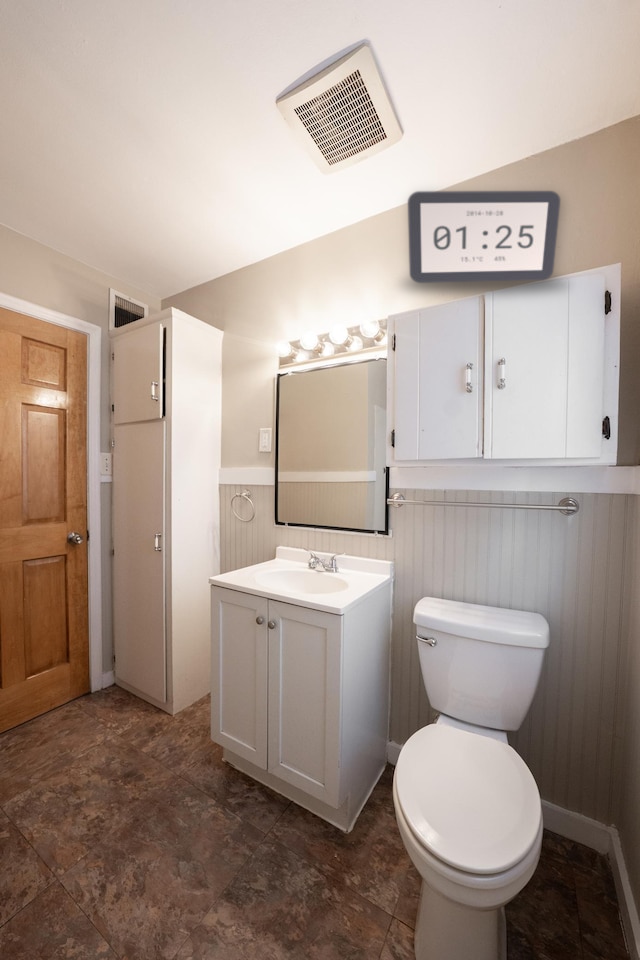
1:25
